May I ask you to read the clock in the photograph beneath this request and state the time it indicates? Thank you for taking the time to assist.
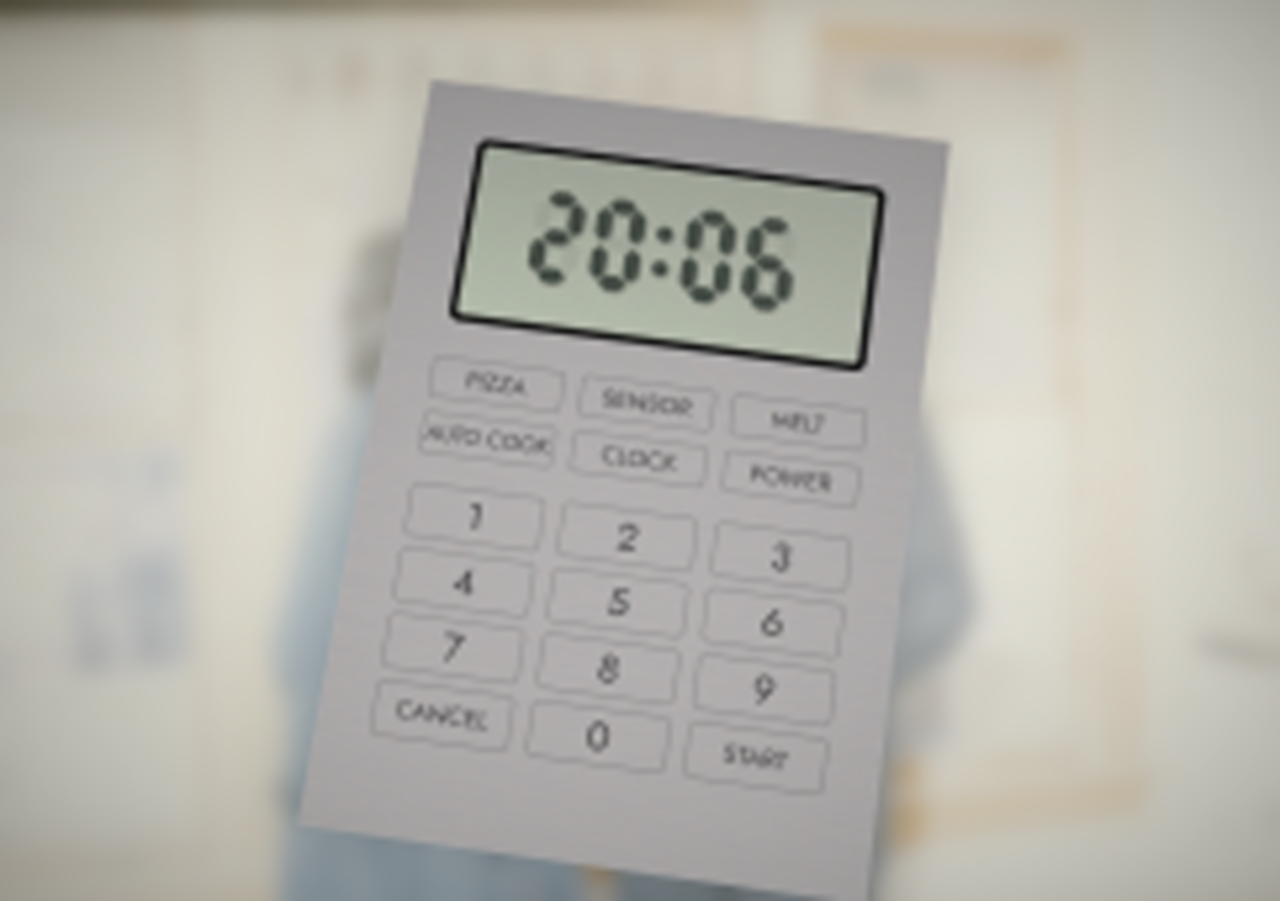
20:06
